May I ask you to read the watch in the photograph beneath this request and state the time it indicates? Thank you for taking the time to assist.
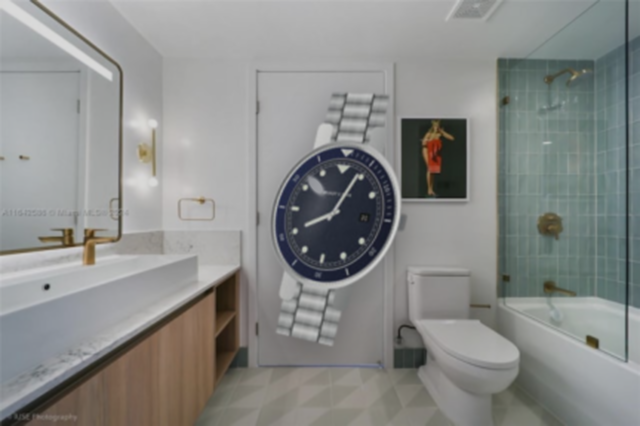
8:04
